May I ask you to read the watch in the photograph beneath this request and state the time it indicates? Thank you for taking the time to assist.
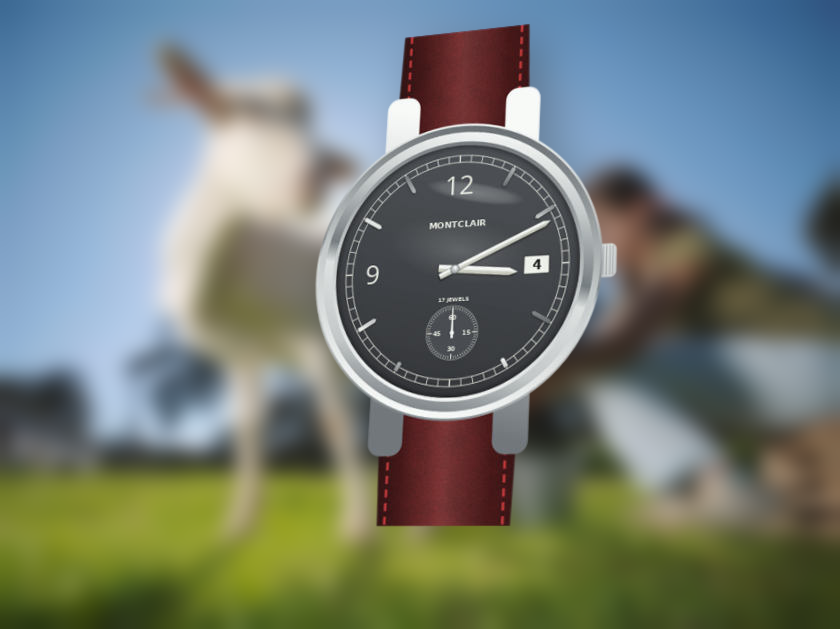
3:11
